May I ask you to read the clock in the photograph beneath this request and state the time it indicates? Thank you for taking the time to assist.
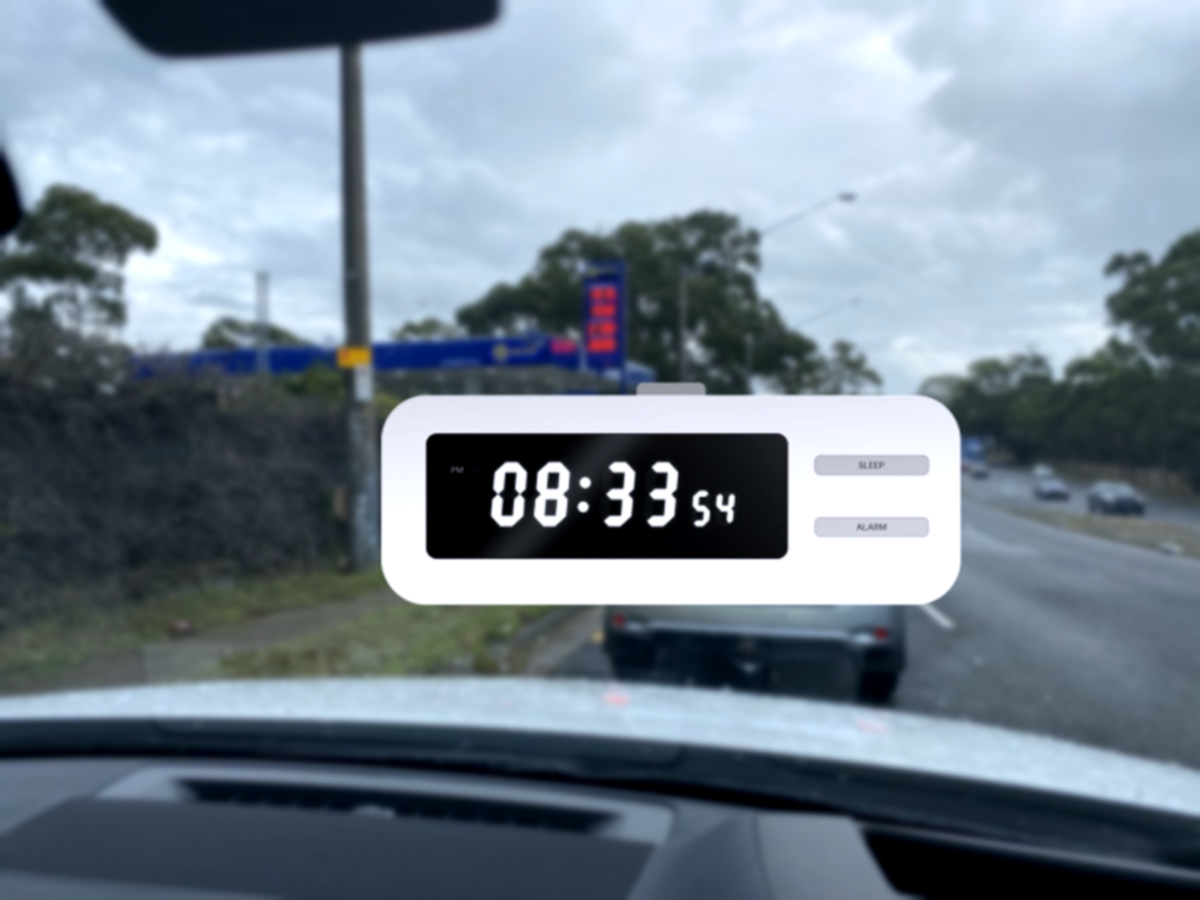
8:33:54
